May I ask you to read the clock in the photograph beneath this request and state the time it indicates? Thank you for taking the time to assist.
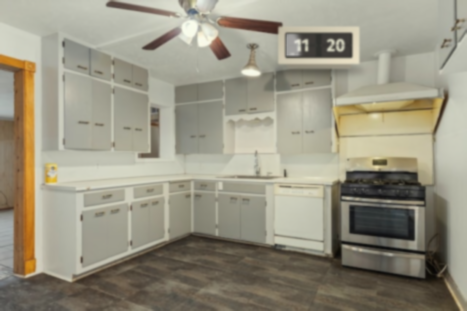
11:20
